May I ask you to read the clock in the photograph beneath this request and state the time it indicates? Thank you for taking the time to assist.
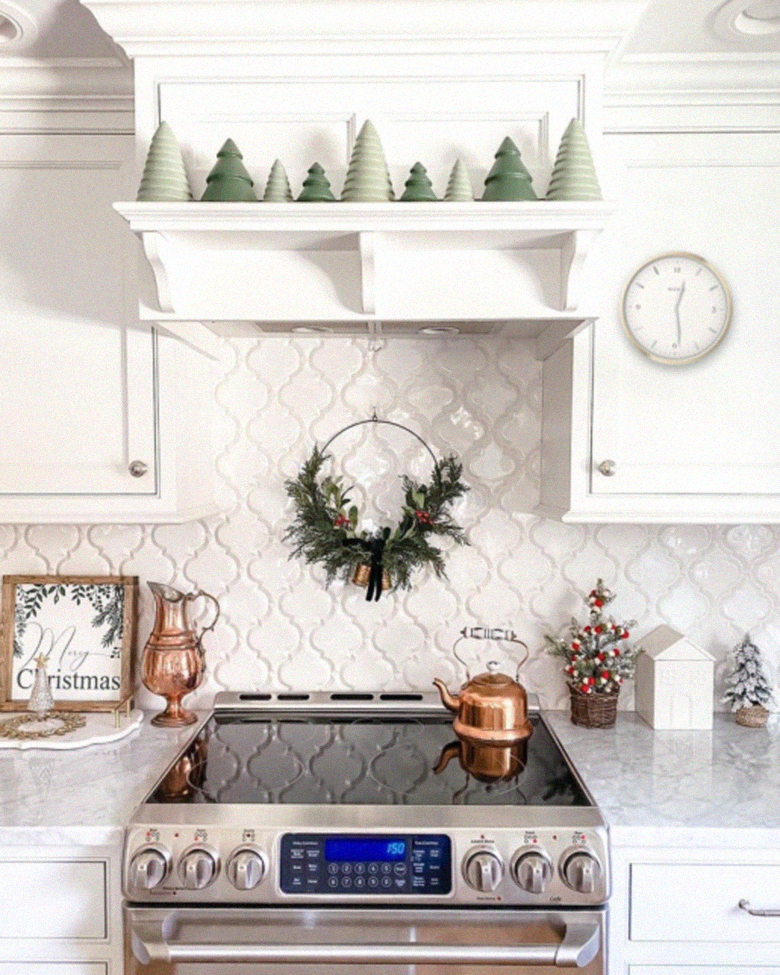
12:29
